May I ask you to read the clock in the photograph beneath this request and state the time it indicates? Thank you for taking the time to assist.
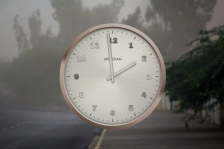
1:59
